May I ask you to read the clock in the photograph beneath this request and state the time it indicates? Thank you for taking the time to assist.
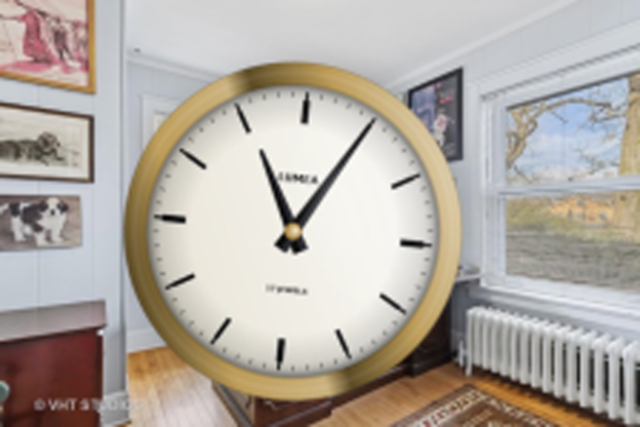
11:05
